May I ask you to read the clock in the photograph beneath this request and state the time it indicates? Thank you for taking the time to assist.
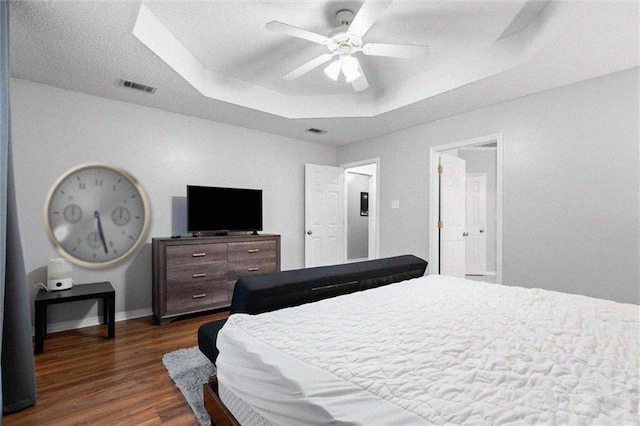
5:27
